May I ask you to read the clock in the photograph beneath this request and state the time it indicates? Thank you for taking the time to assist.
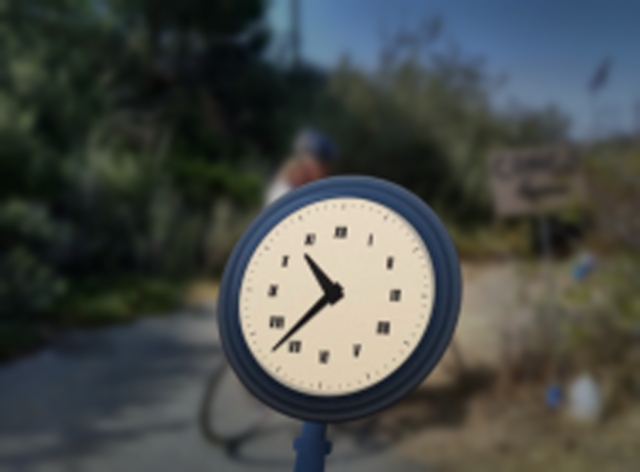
10:37
